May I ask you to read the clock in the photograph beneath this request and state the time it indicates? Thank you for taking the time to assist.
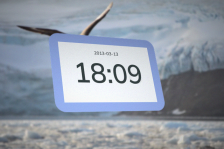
18:09
